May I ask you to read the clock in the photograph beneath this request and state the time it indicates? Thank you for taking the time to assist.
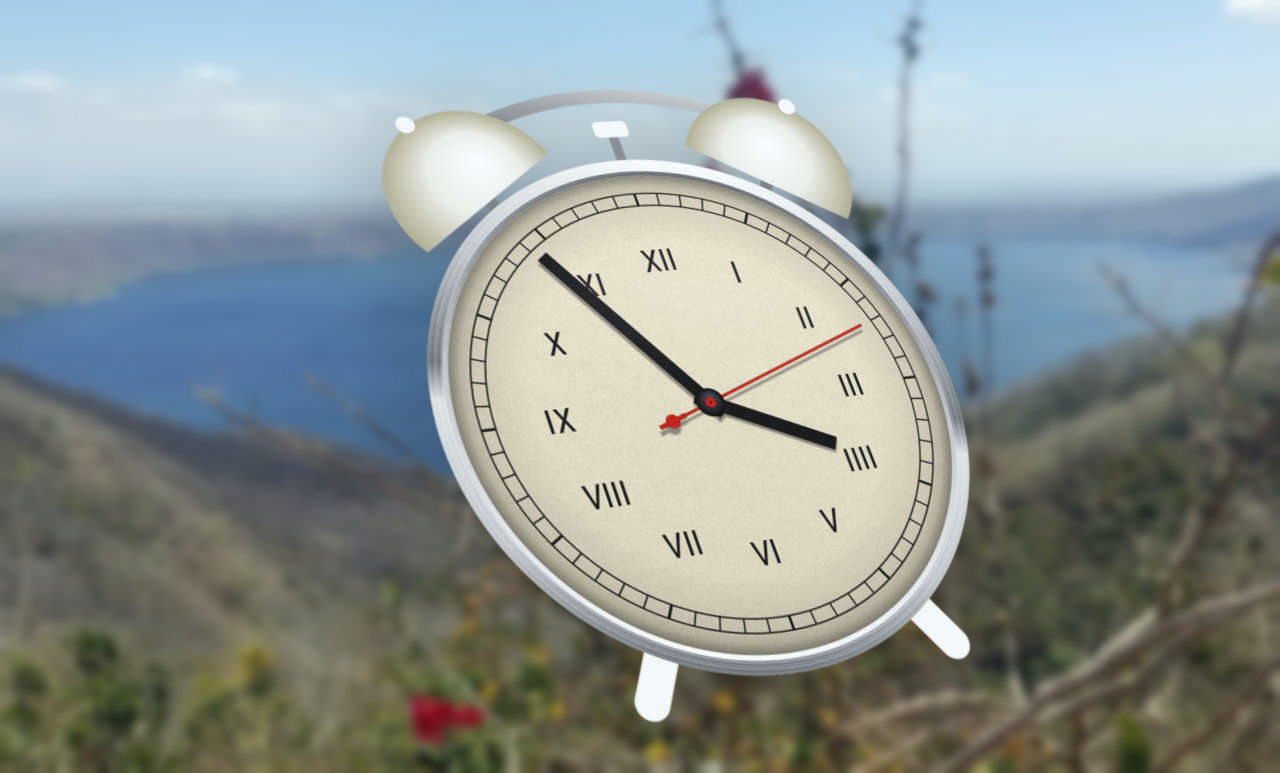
3:54:12
